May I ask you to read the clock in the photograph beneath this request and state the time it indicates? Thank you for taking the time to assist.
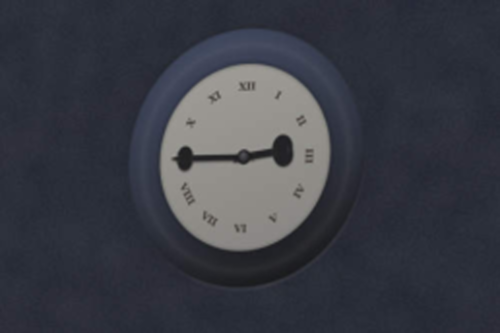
2:45
